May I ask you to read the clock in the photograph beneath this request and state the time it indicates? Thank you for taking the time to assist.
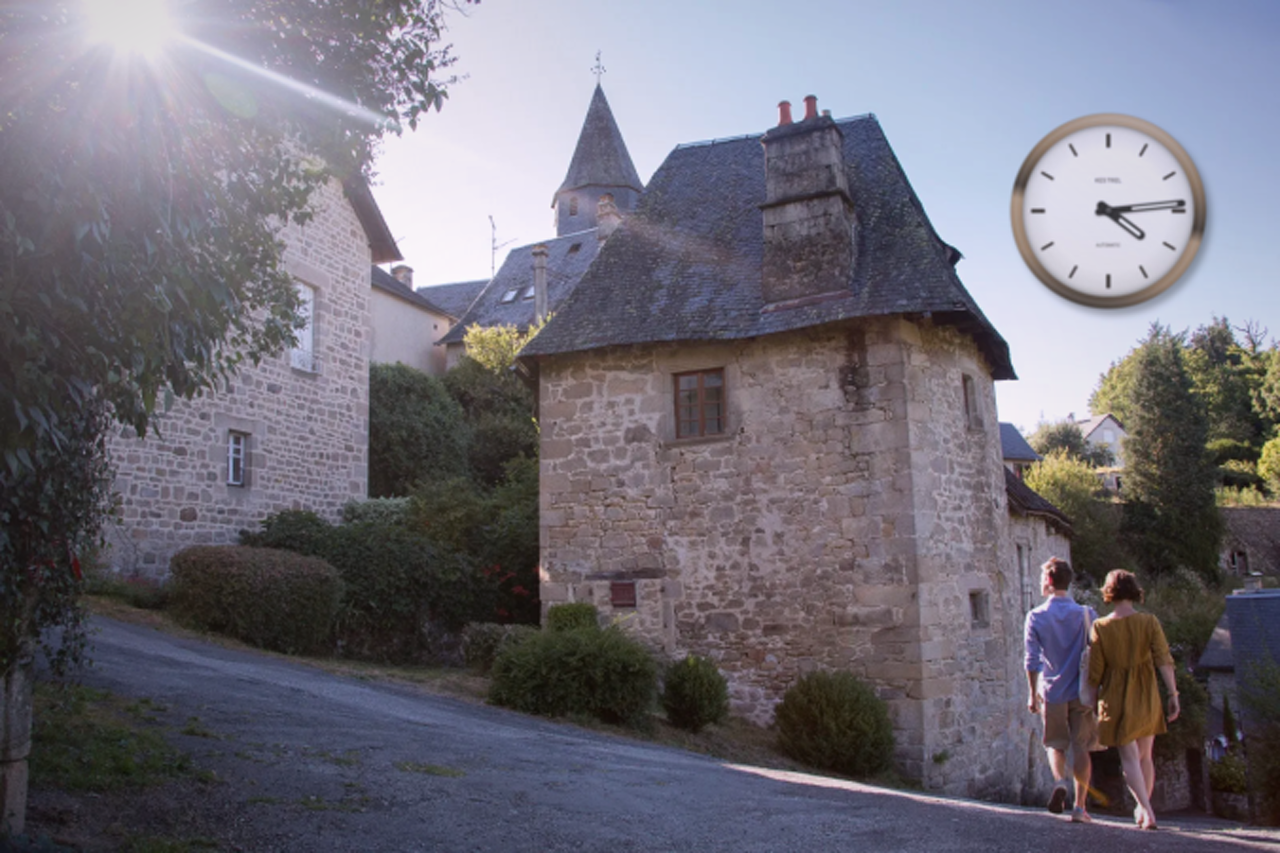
4:14
